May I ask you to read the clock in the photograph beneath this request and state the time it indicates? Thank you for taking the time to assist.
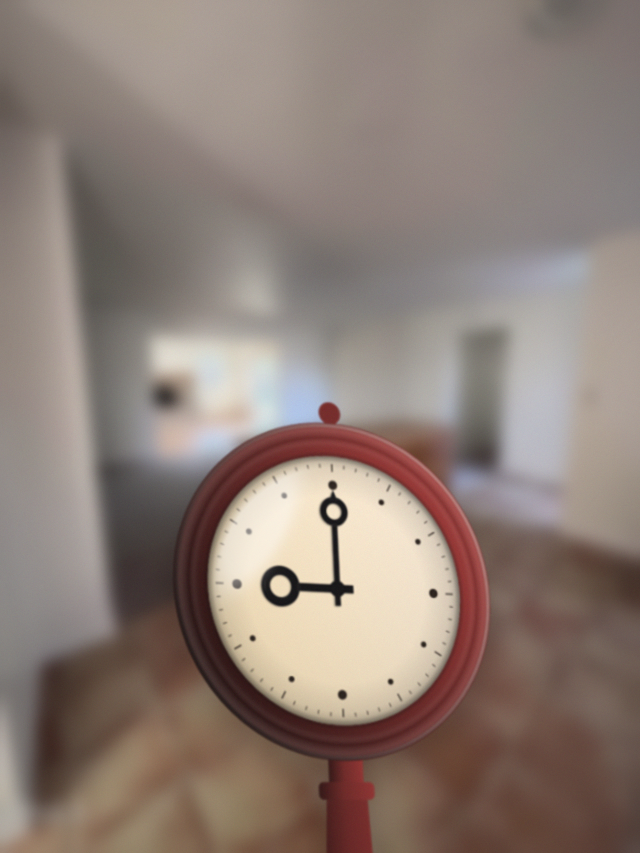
9:00
